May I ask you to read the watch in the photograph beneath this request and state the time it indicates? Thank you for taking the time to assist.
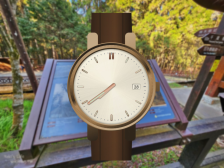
7:39
